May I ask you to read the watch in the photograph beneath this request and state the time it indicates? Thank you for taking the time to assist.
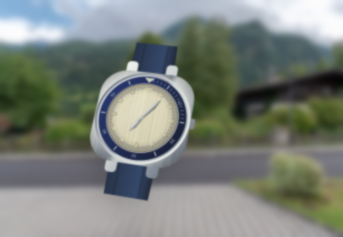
7:06
